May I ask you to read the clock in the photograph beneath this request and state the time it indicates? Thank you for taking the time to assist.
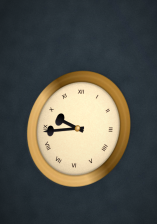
9:44
